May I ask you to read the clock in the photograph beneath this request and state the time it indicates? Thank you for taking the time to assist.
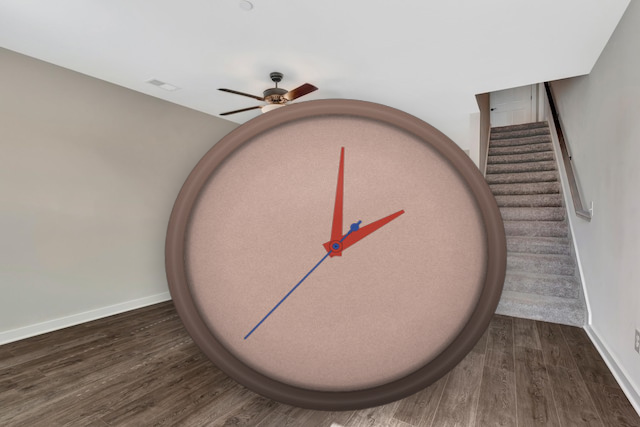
2:00:37
